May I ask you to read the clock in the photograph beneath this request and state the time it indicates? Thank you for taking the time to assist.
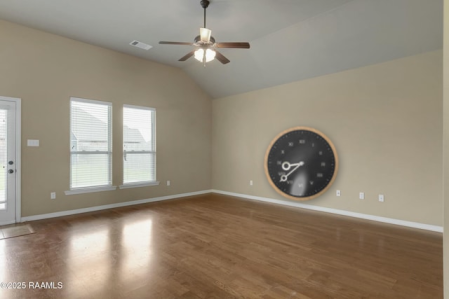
8:38
